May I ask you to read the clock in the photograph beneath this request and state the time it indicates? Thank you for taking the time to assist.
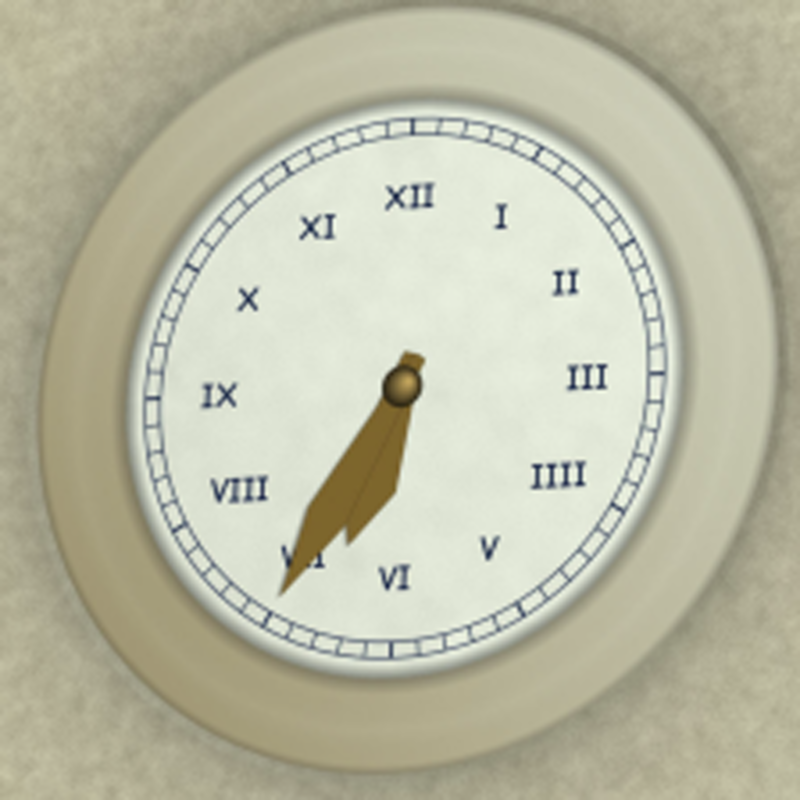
6:35
